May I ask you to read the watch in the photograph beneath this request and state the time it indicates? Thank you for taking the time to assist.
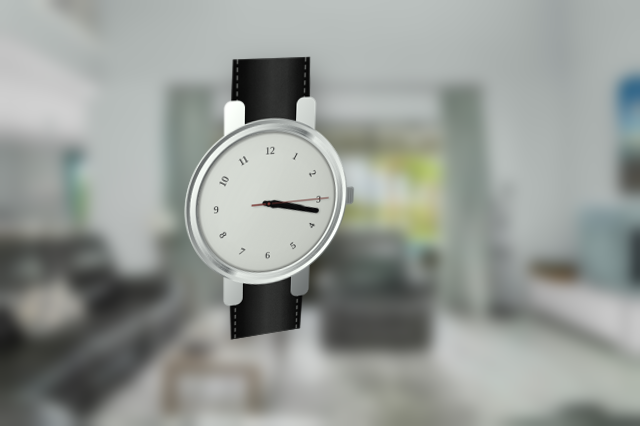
3:17:15
